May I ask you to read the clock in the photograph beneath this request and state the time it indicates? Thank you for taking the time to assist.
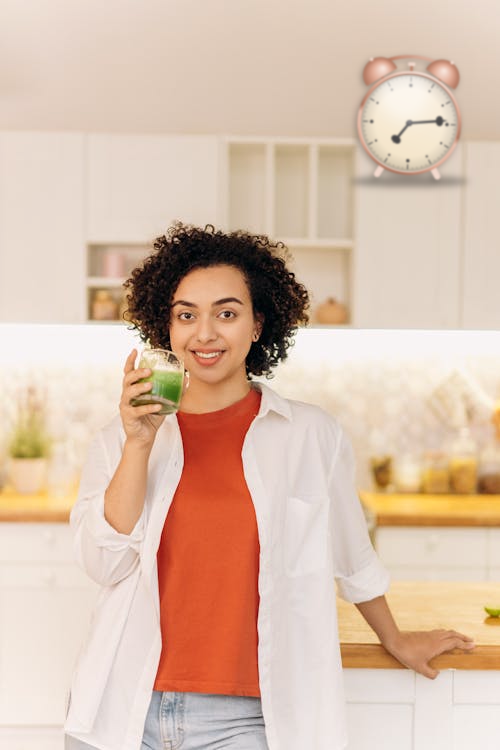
7:14
